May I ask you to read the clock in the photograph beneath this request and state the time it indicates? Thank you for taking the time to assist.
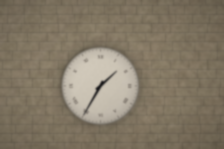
1:35
